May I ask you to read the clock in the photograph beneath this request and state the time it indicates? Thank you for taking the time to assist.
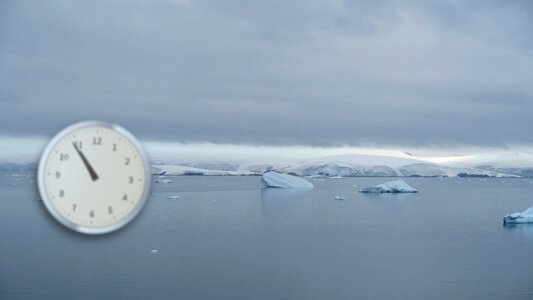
10:54
